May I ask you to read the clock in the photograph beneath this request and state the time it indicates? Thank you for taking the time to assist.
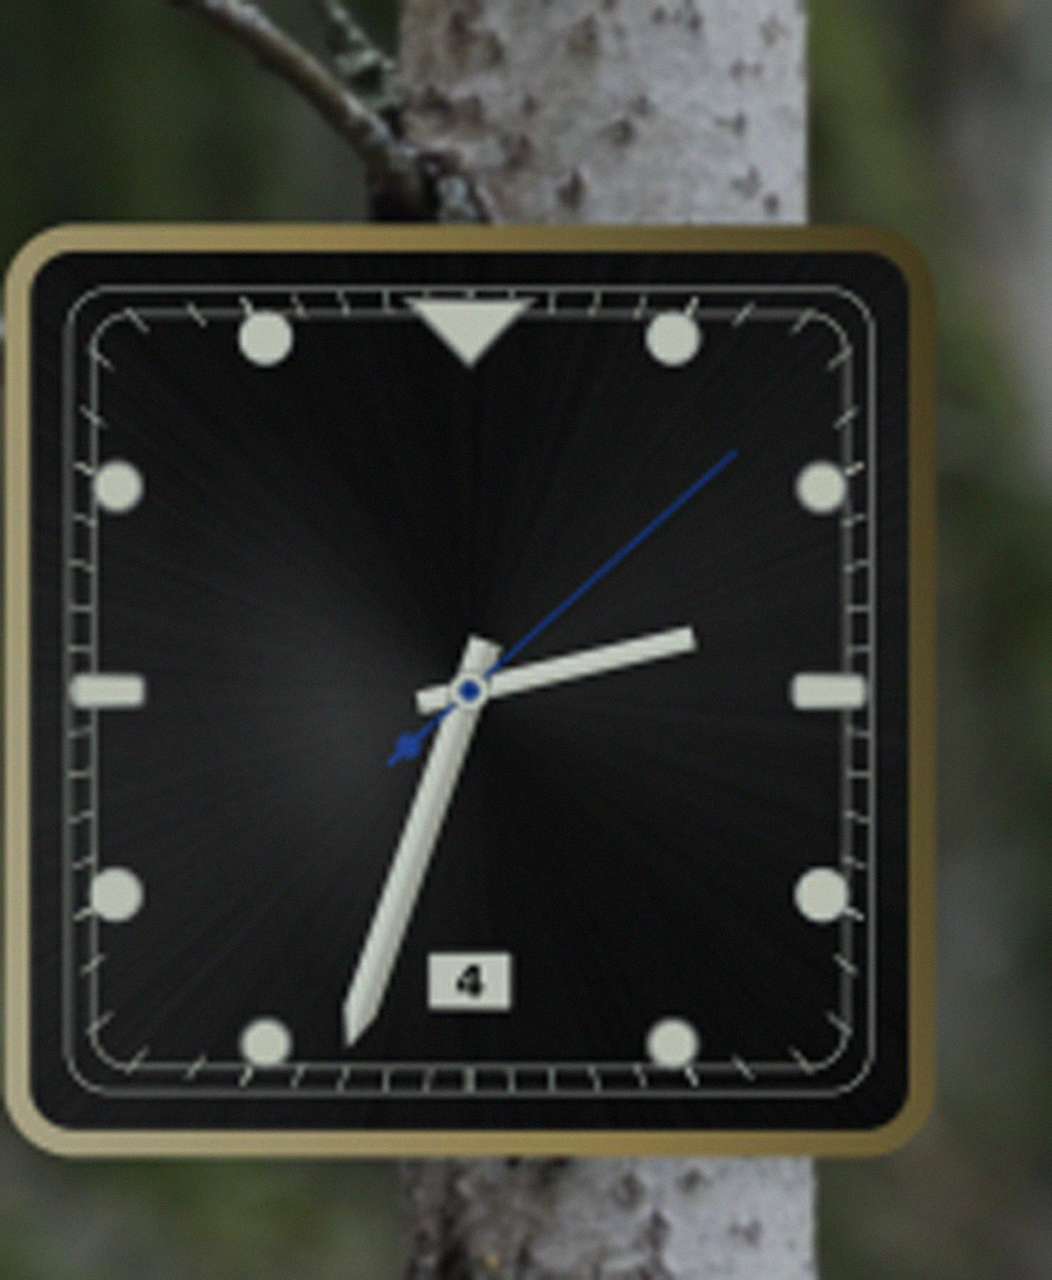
2:33:08
